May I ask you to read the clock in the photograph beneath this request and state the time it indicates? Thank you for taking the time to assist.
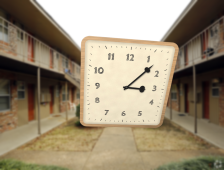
3:07
